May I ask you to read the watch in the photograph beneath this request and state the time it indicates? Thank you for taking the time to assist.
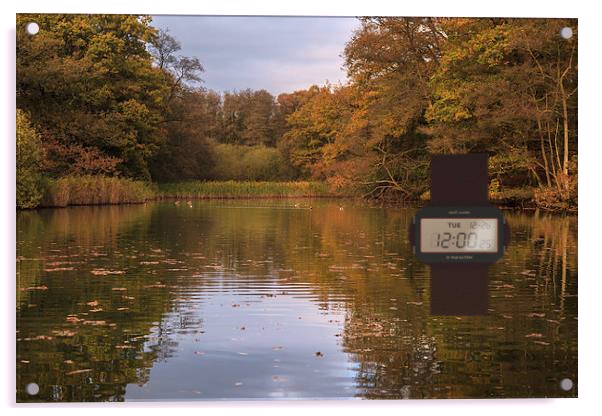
12:00
